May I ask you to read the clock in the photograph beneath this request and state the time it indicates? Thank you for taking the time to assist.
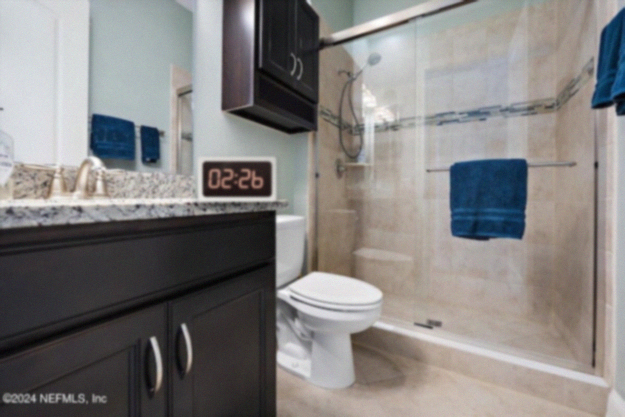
2:26
